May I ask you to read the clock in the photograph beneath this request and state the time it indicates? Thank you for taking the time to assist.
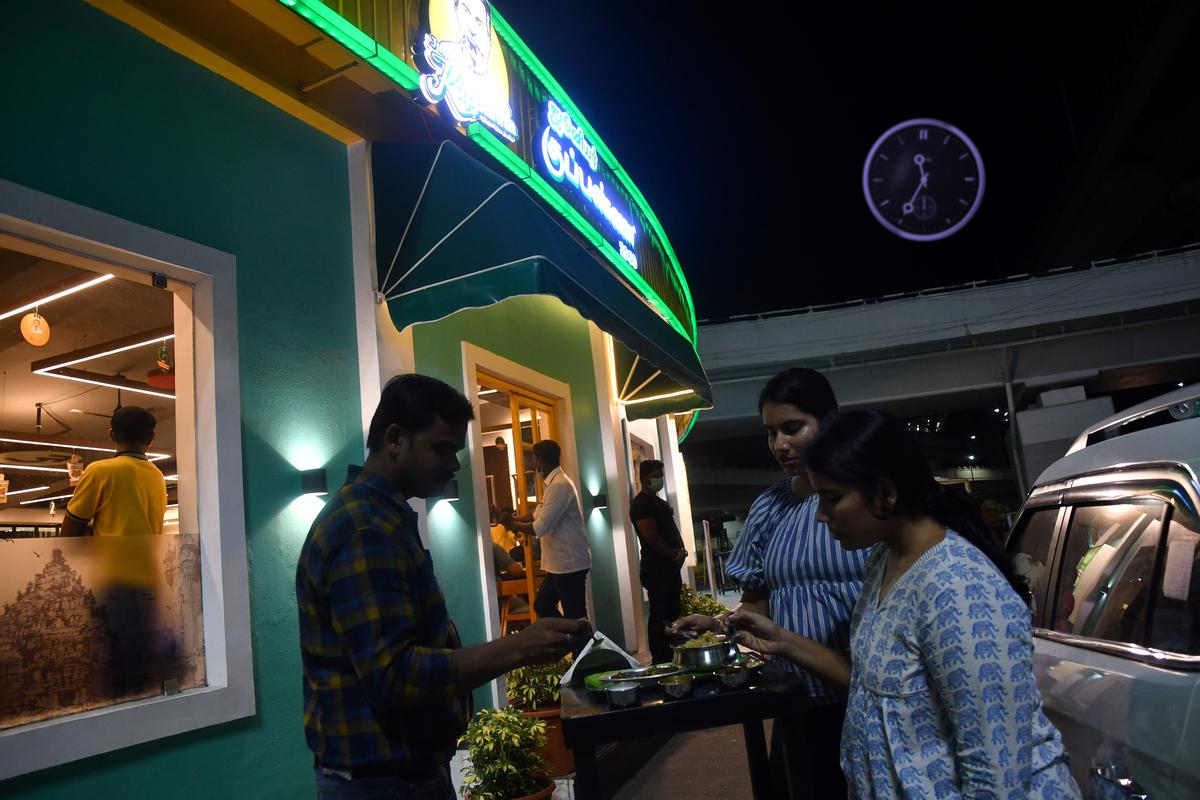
11:35
